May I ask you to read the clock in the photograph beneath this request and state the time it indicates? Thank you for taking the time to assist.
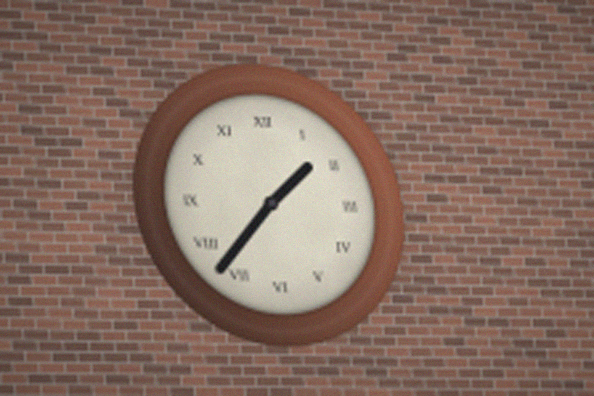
1:37
